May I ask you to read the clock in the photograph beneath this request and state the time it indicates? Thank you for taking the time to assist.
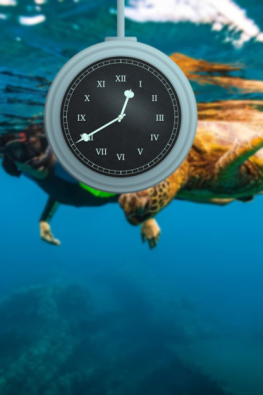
12:40
